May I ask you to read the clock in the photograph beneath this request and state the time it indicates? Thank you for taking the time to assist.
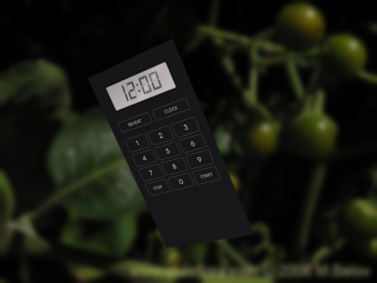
12:00
